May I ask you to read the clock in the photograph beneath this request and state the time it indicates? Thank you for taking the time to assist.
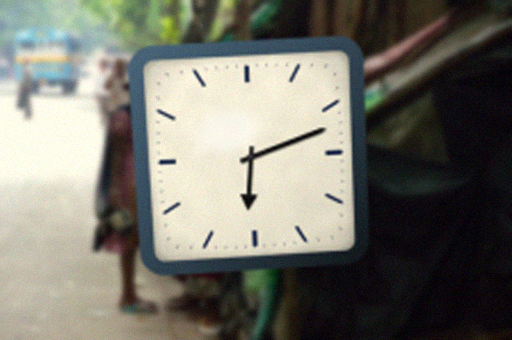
6:12
